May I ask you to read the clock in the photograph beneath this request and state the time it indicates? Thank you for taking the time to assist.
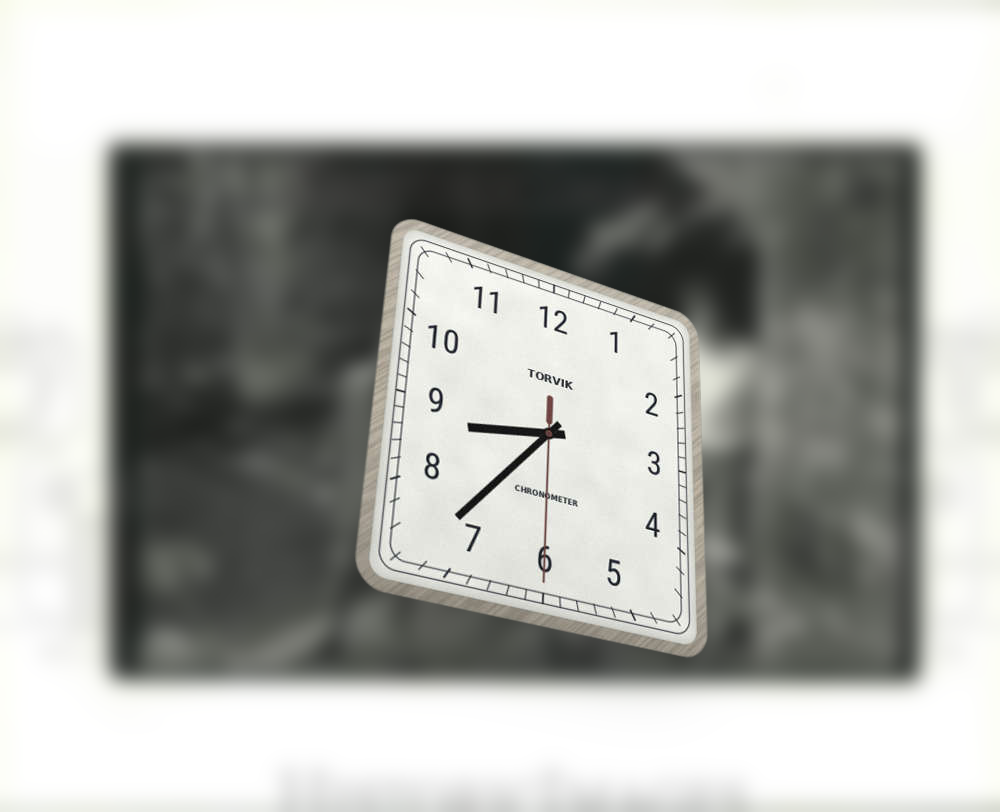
8:36:30
